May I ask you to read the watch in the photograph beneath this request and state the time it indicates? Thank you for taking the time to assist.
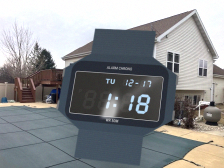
1:18
